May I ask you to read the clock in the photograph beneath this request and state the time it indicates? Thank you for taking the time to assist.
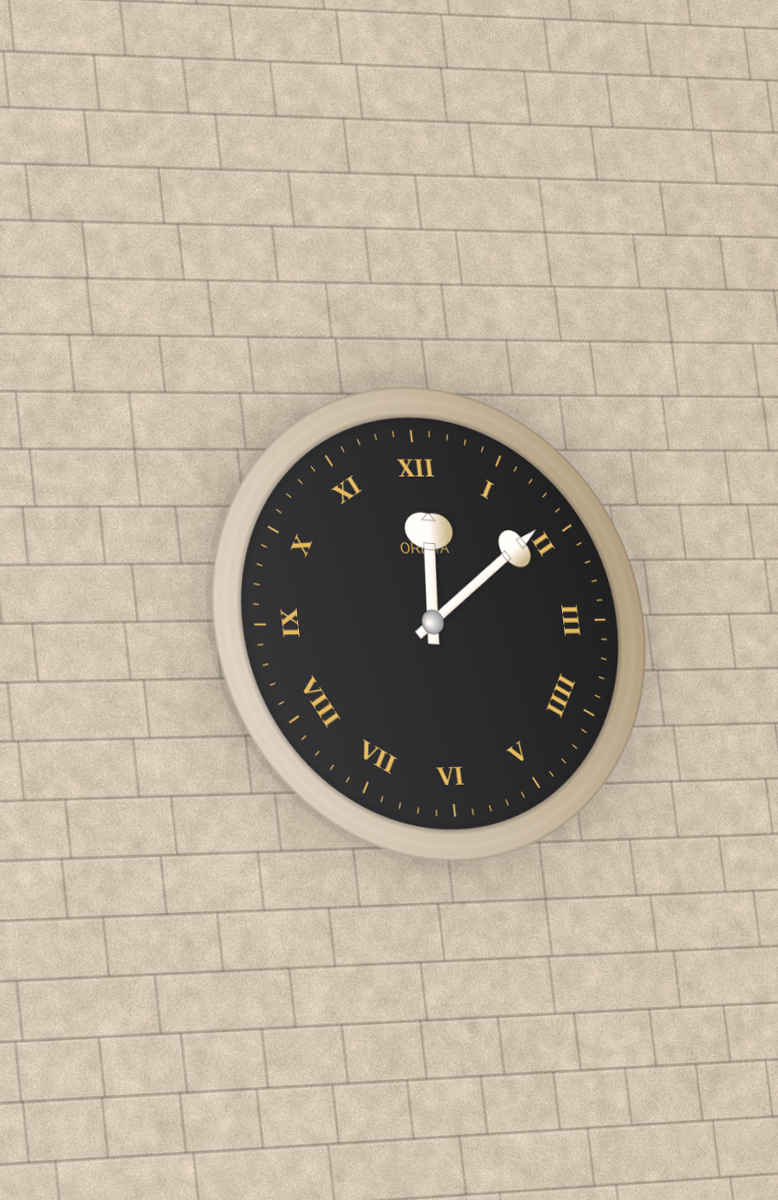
12:09
